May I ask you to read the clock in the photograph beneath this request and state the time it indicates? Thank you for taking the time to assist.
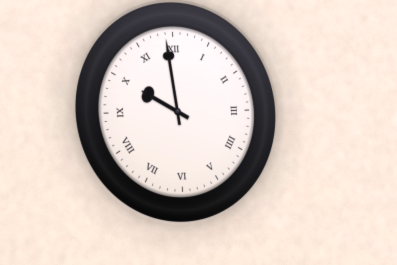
9:59
